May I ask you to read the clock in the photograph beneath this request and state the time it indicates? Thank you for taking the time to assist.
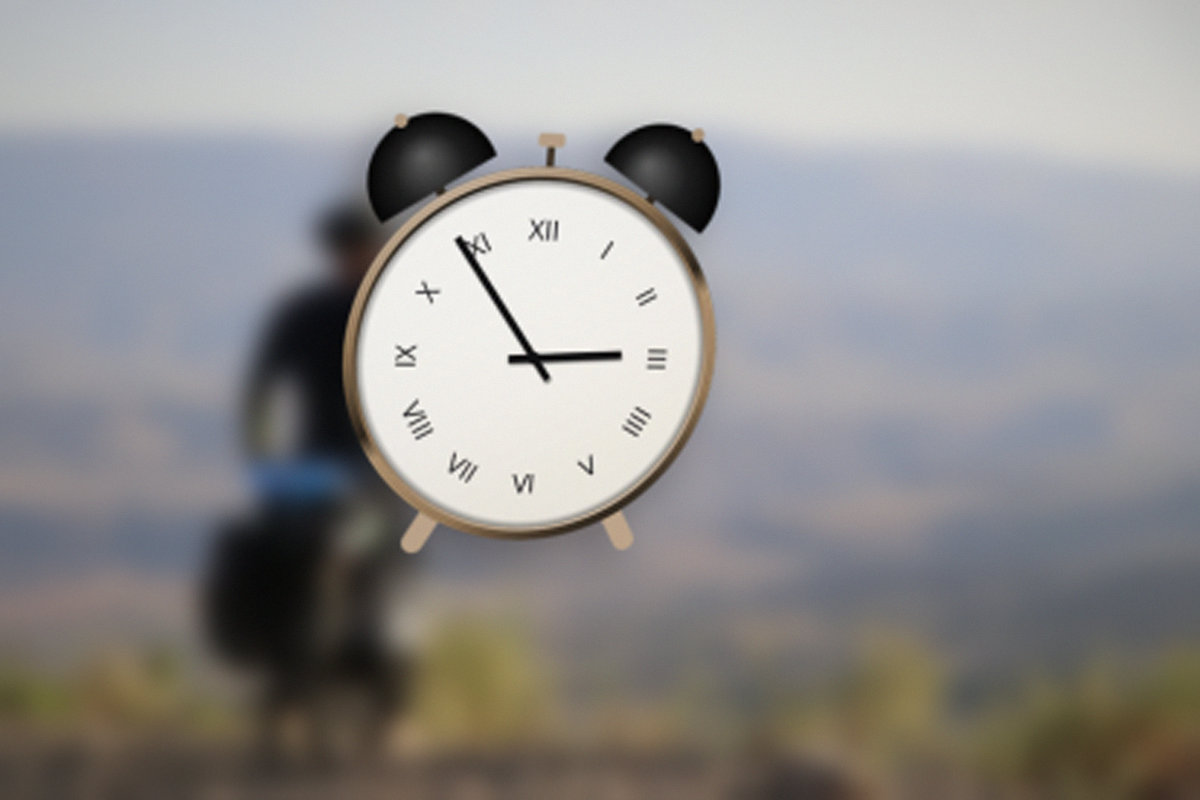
2:54
